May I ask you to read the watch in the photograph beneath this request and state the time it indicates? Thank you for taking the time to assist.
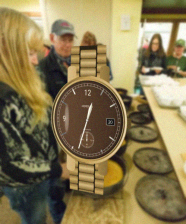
12:33
